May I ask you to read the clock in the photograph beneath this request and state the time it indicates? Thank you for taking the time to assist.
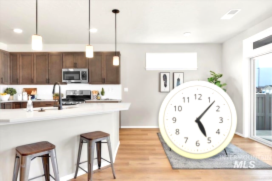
5:07
